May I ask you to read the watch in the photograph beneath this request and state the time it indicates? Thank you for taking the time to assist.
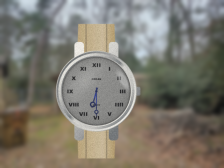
6:30
